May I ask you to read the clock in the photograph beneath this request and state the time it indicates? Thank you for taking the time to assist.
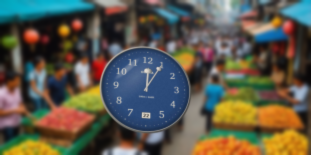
12:05
